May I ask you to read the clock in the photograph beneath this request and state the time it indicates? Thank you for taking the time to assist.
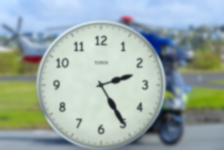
2:25
